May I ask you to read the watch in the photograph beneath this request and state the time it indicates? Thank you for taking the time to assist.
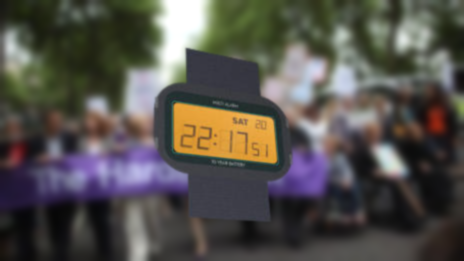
22:17:51
